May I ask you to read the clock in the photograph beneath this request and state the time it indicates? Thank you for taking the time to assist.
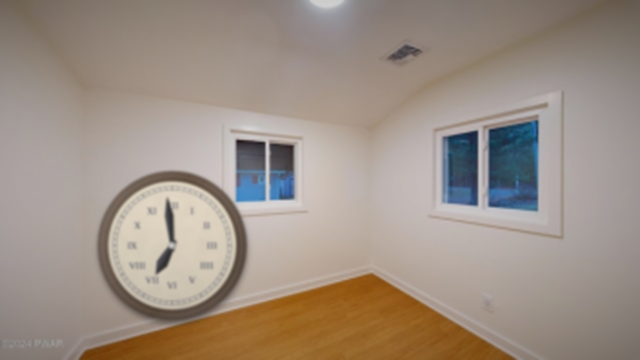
6:59
